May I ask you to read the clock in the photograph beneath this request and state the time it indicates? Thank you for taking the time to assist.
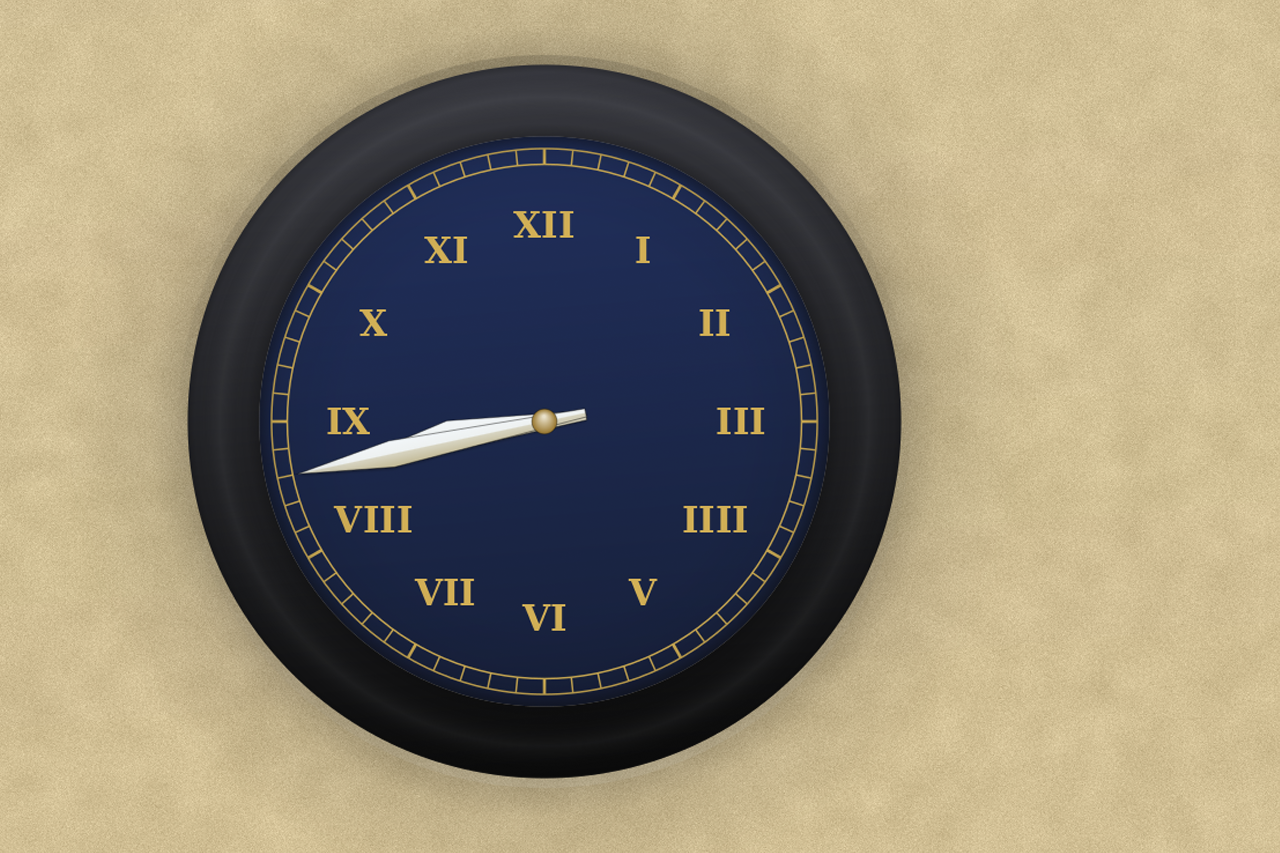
8:43
